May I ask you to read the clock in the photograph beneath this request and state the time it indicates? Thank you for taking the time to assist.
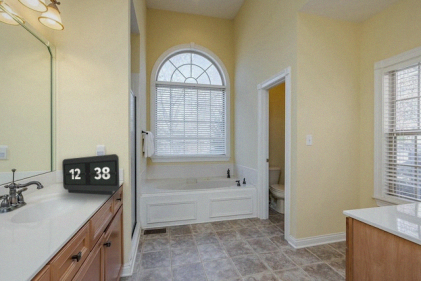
12:38
